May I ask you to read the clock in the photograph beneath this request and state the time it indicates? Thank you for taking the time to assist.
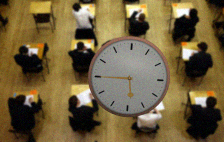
5:45
